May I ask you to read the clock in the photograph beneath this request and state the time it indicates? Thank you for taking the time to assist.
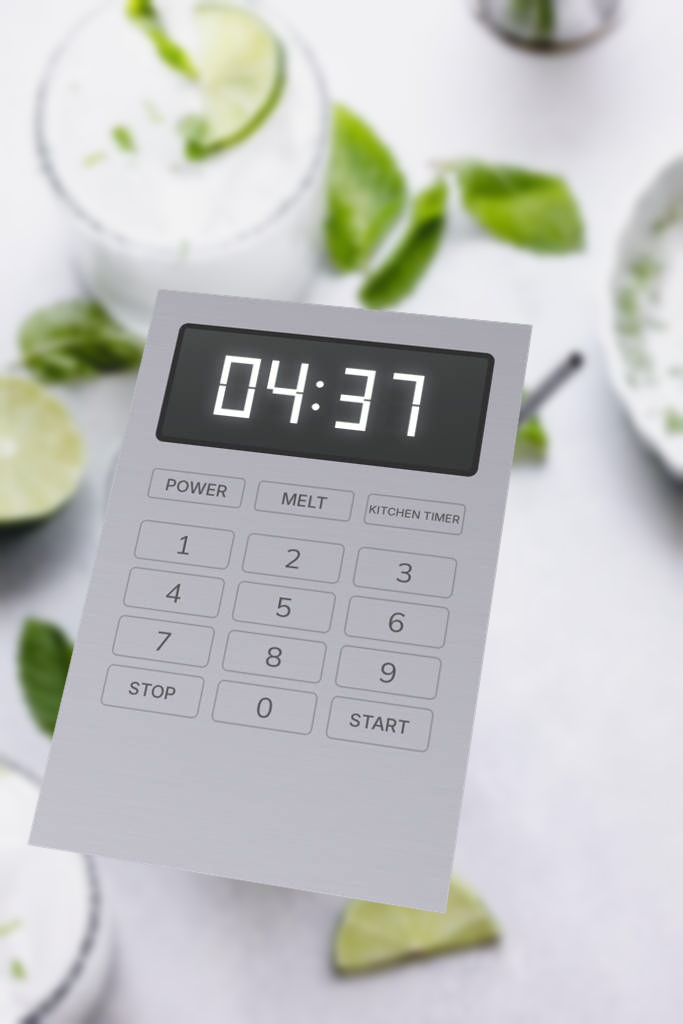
4:37
